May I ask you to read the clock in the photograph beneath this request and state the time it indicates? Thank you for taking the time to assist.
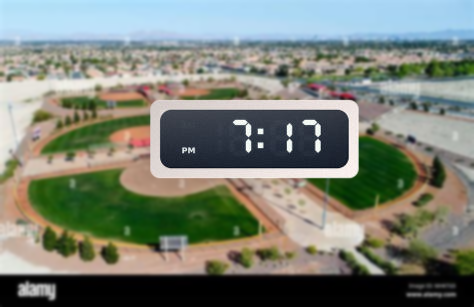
7:17
